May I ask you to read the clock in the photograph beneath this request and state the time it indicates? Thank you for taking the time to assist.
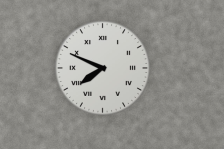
7:49
